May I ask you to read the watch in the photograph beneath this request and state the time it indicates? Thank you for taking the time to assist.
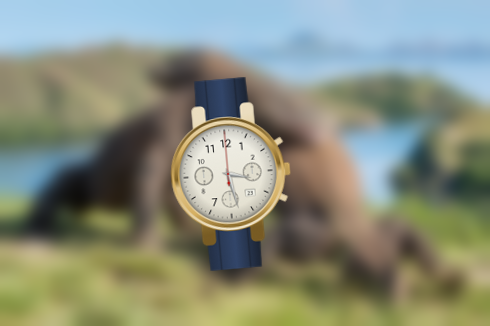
3:28
